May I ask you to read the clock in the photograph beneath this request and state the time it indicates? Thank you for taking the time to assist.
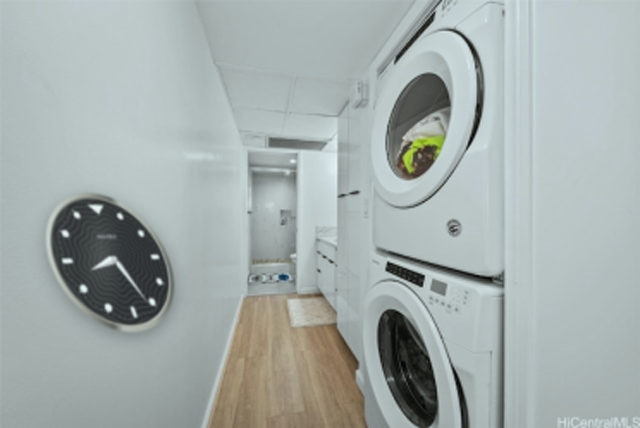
8:26
